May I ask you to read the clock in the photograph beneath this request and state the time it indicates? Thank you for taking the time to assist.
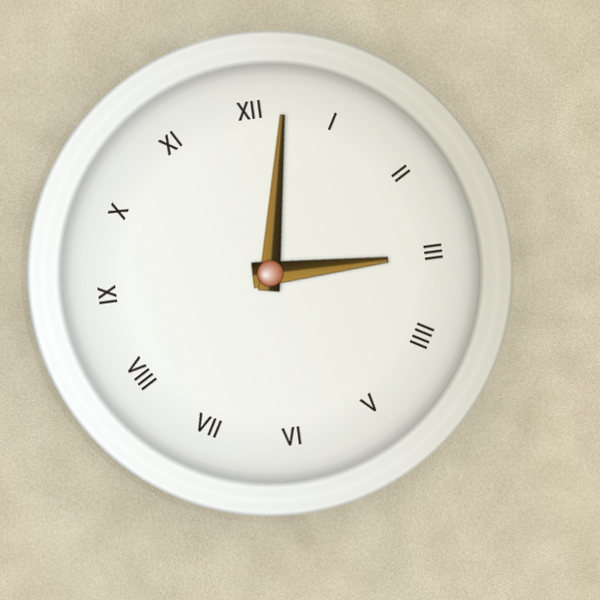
3:02
